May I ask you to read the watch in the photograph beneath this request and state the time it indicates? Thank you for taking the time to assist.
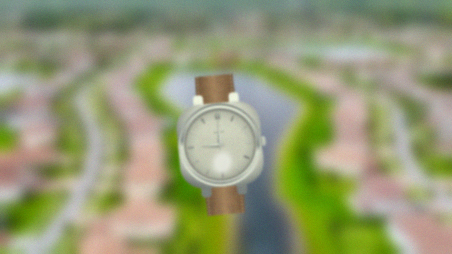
9:00
